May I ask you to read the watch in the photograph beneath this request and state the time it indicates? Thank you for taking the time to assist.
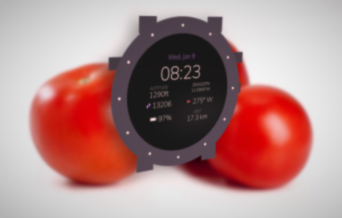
8:23
